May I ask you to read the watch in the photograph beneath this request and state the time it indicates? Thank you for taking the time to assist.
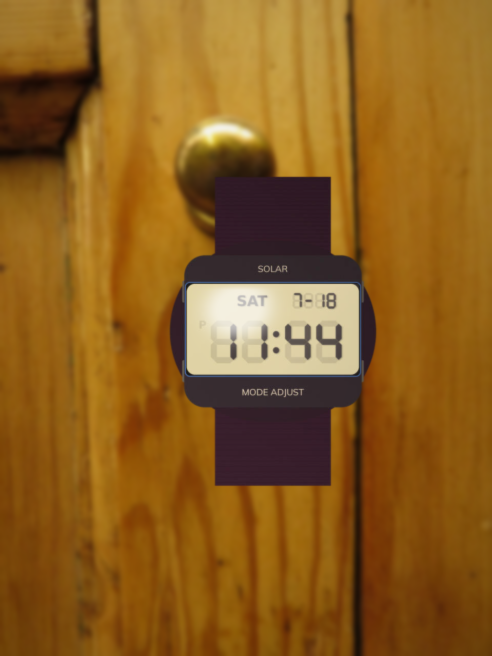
11:44
